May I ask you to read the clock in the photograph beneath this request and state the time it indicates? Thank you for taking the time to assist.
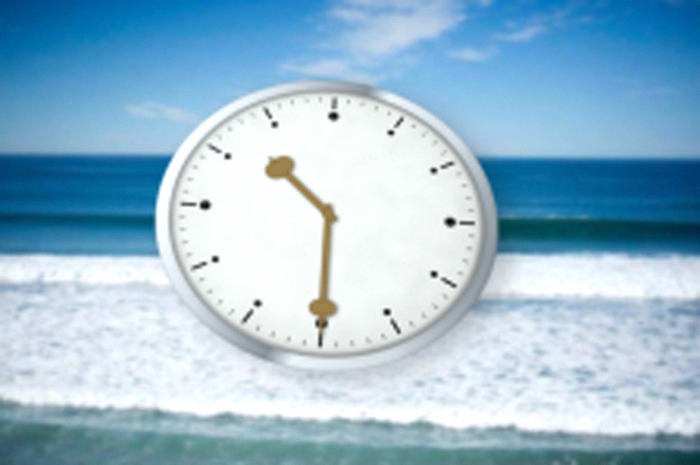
10:30
